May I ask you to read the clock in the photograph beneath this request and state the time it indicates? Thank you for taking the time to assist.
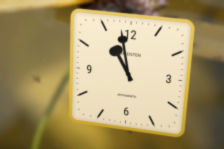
10:58
